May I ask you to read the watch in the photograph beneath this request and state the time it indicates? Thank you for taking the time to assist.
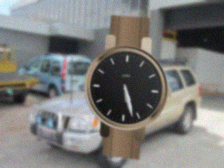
5:27
